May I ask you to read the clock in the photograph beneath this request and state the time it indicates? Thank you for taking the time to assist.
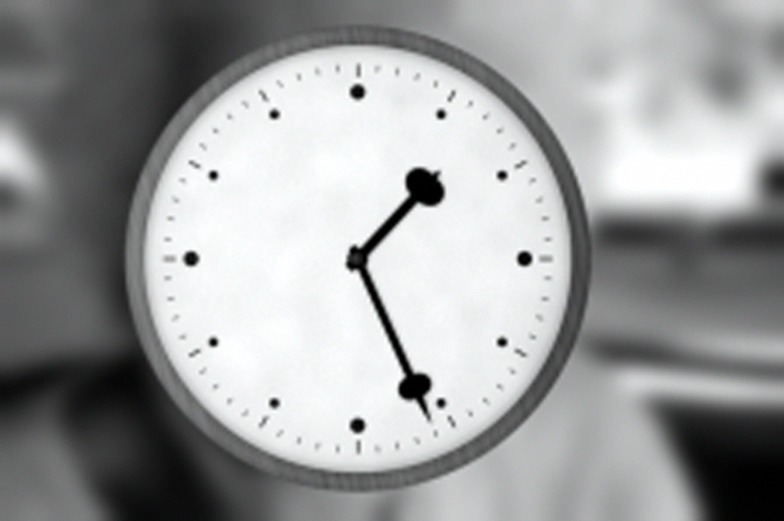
1:26
